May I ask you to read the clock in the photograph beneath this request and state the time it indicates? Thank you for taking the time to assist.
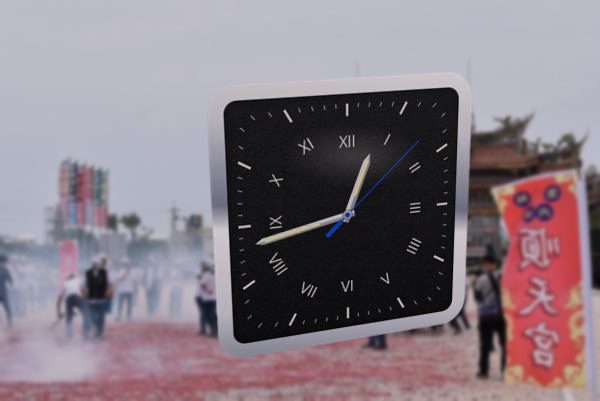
12:43:08
